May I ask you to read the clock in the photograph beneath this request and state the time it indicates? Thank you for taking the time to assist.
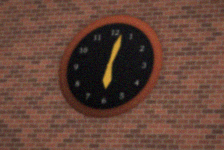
6:02
